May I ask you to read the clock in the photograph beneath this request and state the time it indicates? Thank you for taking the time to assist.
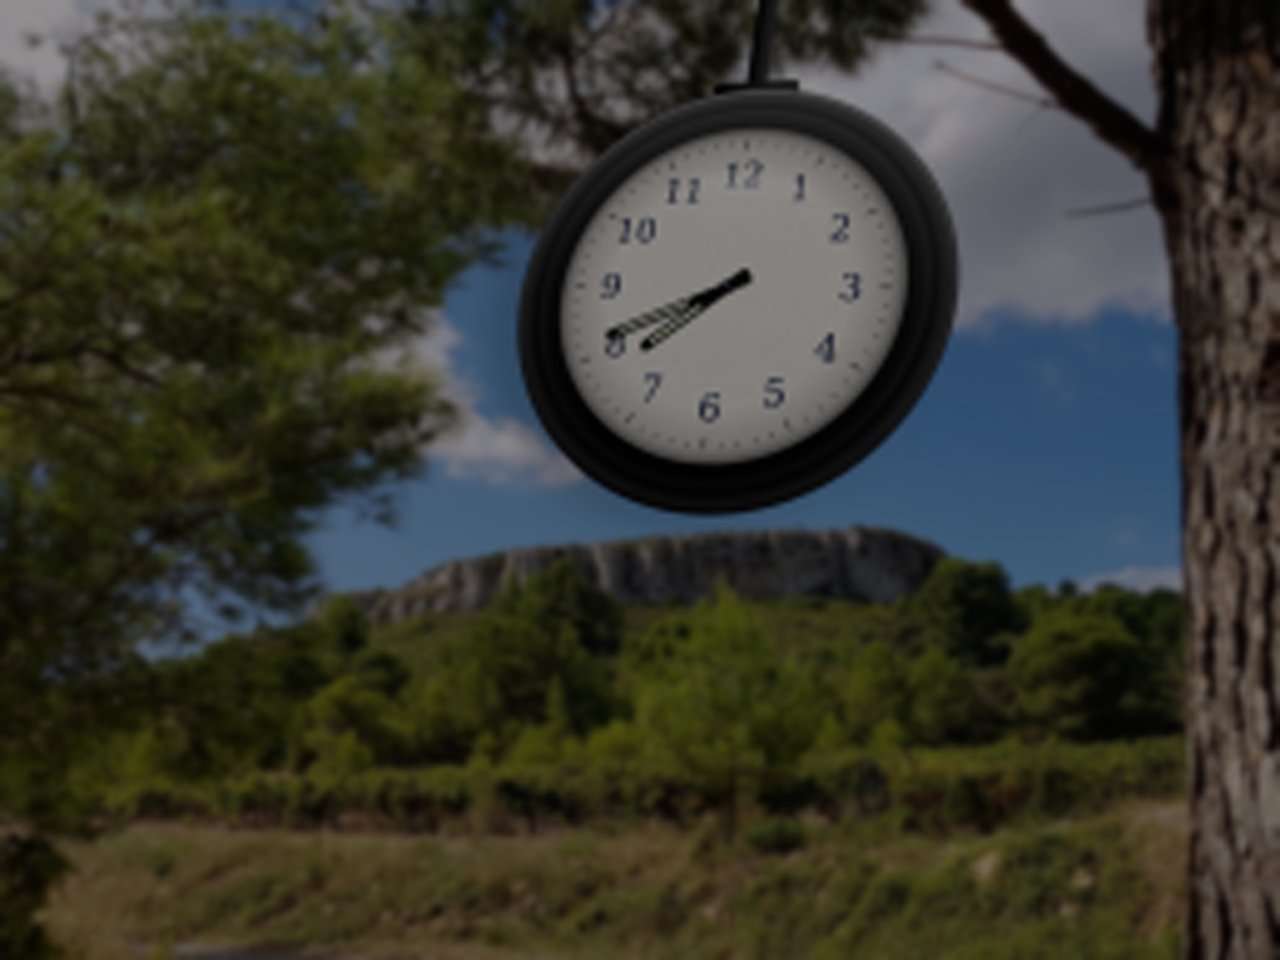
7:41
